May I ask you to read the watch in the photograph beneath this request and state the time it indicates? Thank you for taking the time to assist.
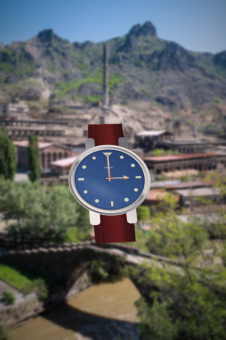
3:00
